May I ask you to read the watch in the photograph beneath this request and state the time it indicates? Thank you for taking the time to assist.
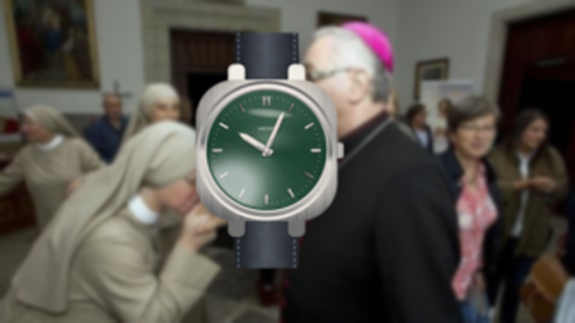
10:04
